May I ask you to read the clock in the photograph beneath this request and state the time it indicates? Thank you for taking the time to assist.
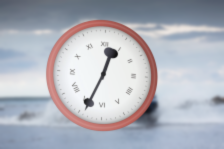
12:34
